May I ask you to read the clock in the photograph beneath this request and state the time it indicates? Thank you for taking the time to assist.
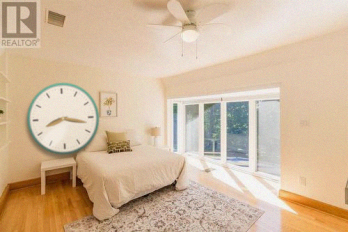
8:17
